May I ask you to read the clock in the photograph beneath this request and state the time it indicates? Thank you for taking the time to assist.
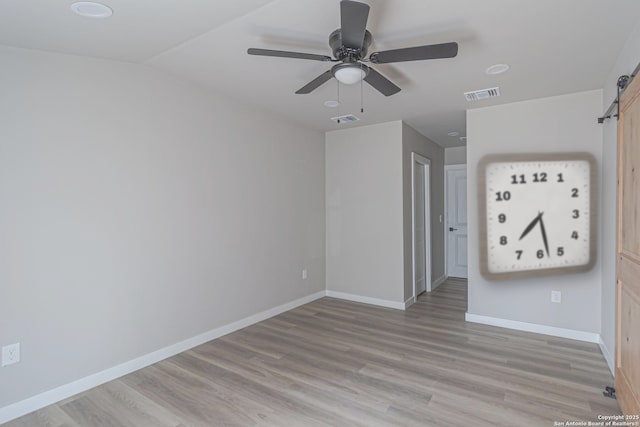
7:28
